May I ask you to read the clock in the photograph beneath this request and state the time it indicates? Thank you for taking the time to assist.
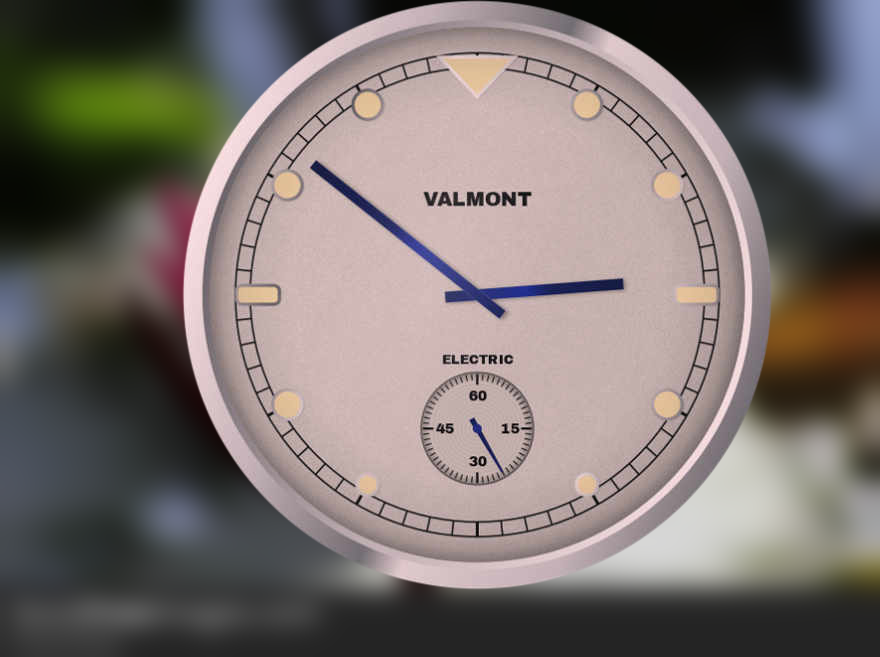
2:51:25
